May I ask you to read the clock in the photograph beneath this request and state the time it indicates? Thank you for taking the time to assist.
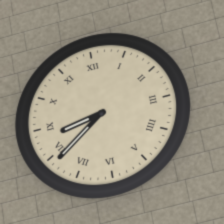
8:39
